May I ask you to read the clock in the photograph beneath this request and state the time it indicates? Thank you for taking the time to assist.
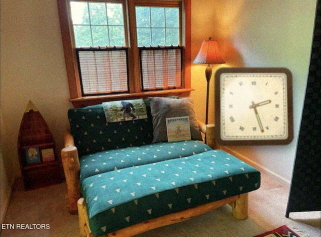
2:27
